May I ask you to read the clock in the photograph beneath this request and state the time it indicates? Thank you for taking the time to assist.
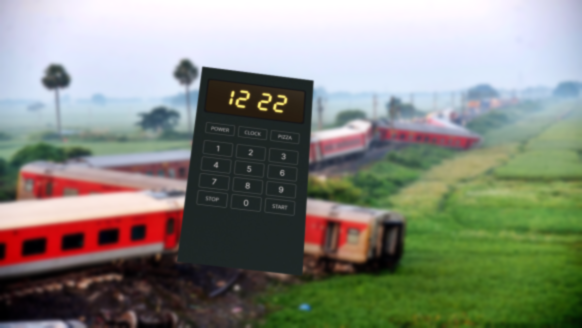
12:22
